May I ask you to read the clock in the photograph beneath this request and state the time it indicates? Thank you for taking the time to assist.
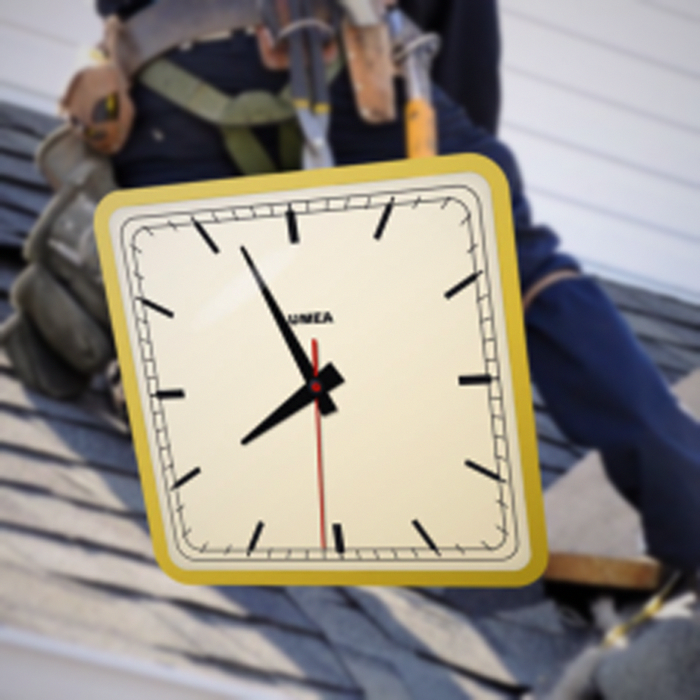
7:56:31
